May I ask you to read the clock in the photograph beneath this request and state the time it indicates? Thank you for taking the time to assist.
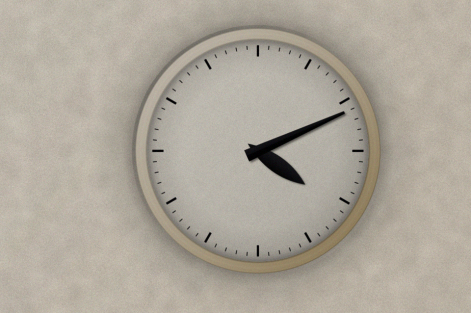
4:11
